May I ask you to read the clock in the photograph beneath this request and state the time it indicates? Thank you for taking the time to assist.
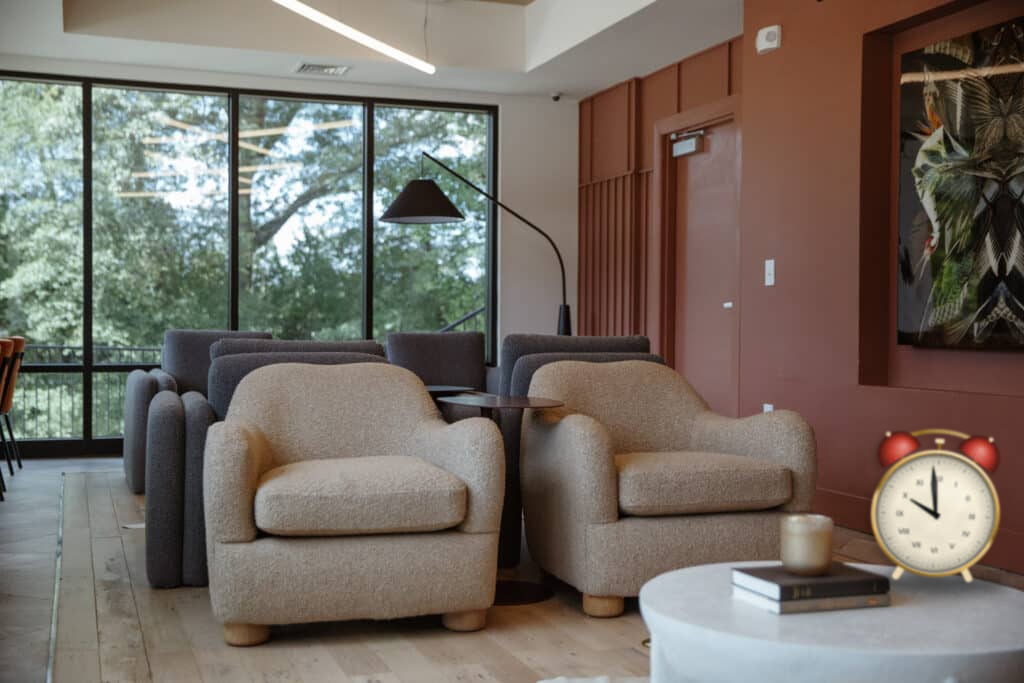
9:59
